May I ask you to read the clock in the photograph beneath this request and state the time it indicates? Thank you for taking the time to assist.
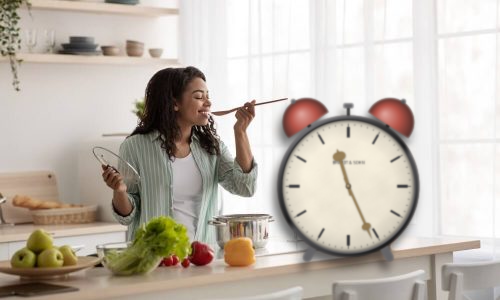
11:26
